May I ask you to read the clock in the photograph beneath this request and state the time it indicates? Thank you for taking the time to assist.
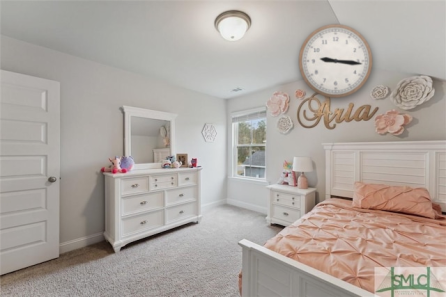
9:16
